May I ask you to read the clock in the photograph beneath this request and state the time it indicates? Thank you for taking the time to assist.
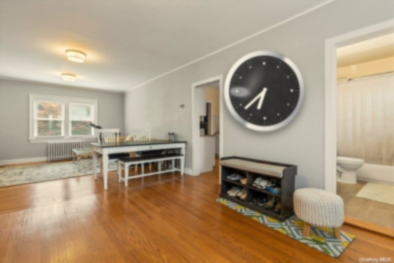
6:38
